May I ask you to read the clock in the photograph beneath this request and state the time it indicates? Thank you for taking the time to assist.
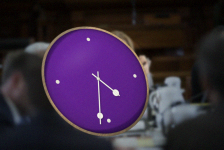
4:32
